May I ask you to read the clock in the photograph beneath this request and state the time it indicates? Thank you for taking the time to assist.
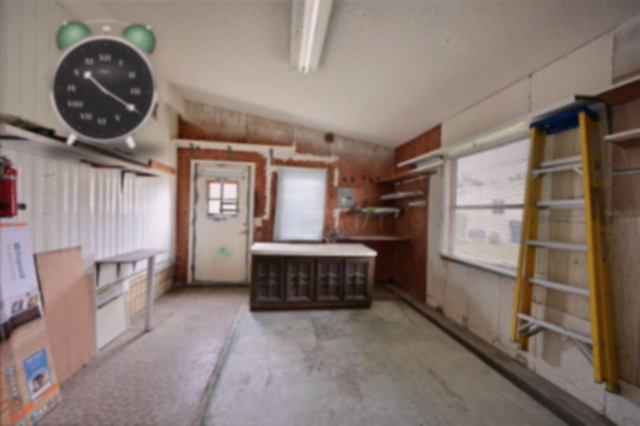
10:20
